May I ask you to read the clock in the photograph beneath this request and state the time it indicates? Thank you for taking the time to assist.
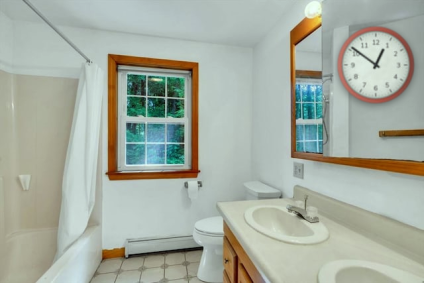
12:51
